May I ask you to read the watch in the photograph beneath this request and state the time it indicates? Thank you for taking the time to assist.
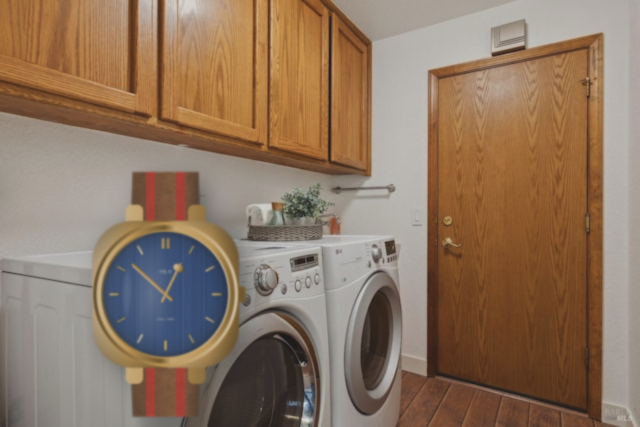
12:52
